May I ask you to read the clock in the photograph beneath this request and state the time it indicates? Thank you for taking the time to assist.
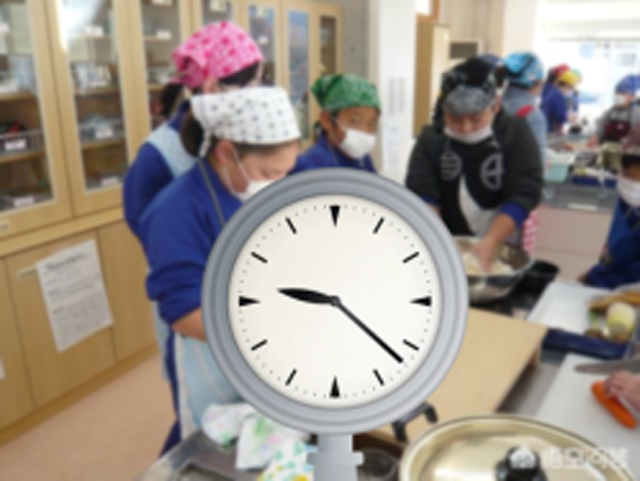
9:22
